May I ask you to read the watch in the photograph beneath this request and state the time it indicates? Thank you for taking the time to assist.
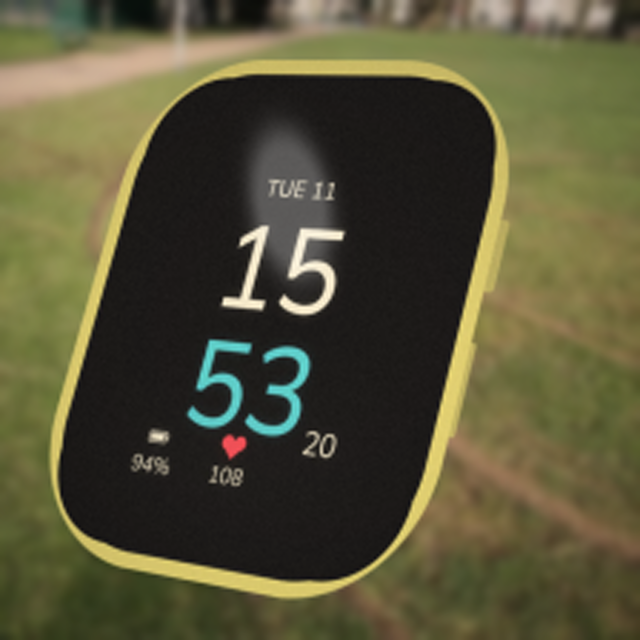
15:53:20
